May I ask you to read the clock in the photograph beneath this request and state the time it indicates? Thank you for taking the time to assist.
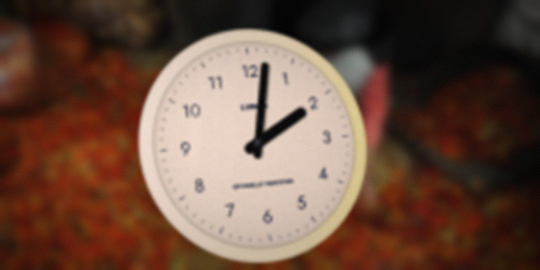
2:02
